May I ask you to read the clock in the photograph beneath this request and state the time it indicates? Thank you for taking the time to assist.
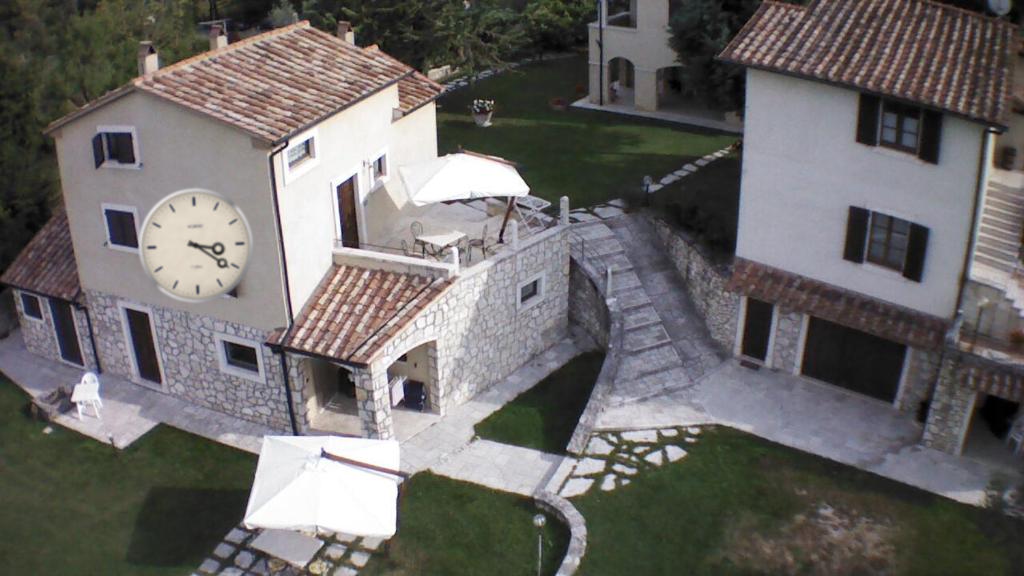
3:21
